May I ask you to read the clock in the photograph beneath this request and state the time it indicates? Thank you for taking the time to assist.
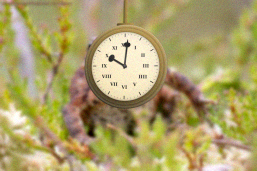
10:01
